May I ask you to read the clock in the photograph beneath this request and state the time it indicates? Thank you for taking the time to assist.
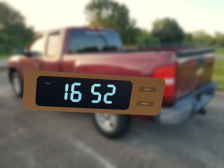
16:52
